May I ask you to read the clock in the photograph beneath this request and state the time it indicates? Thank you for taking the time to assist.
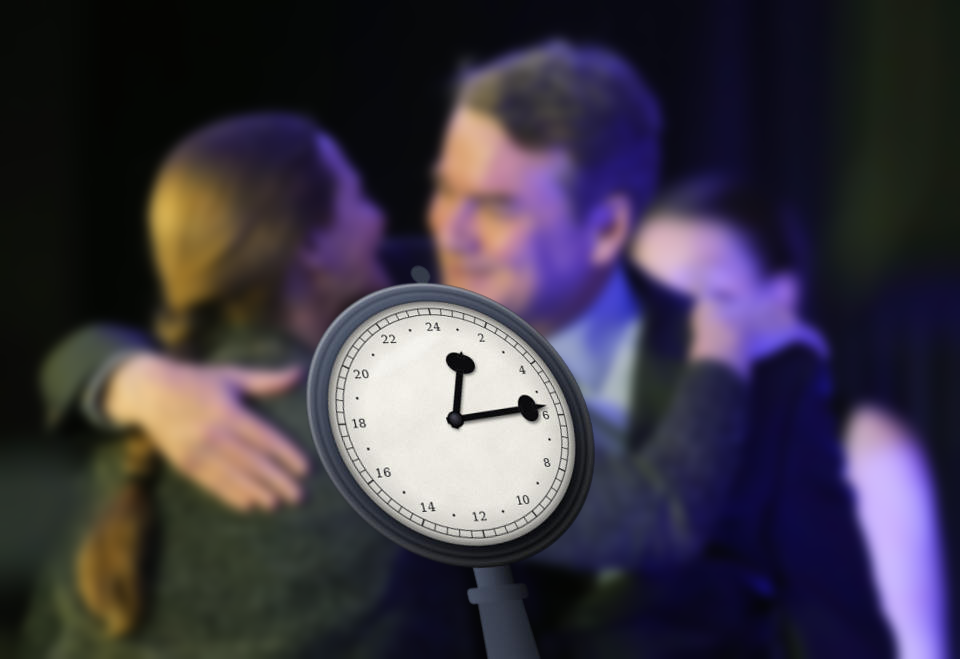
1:14
